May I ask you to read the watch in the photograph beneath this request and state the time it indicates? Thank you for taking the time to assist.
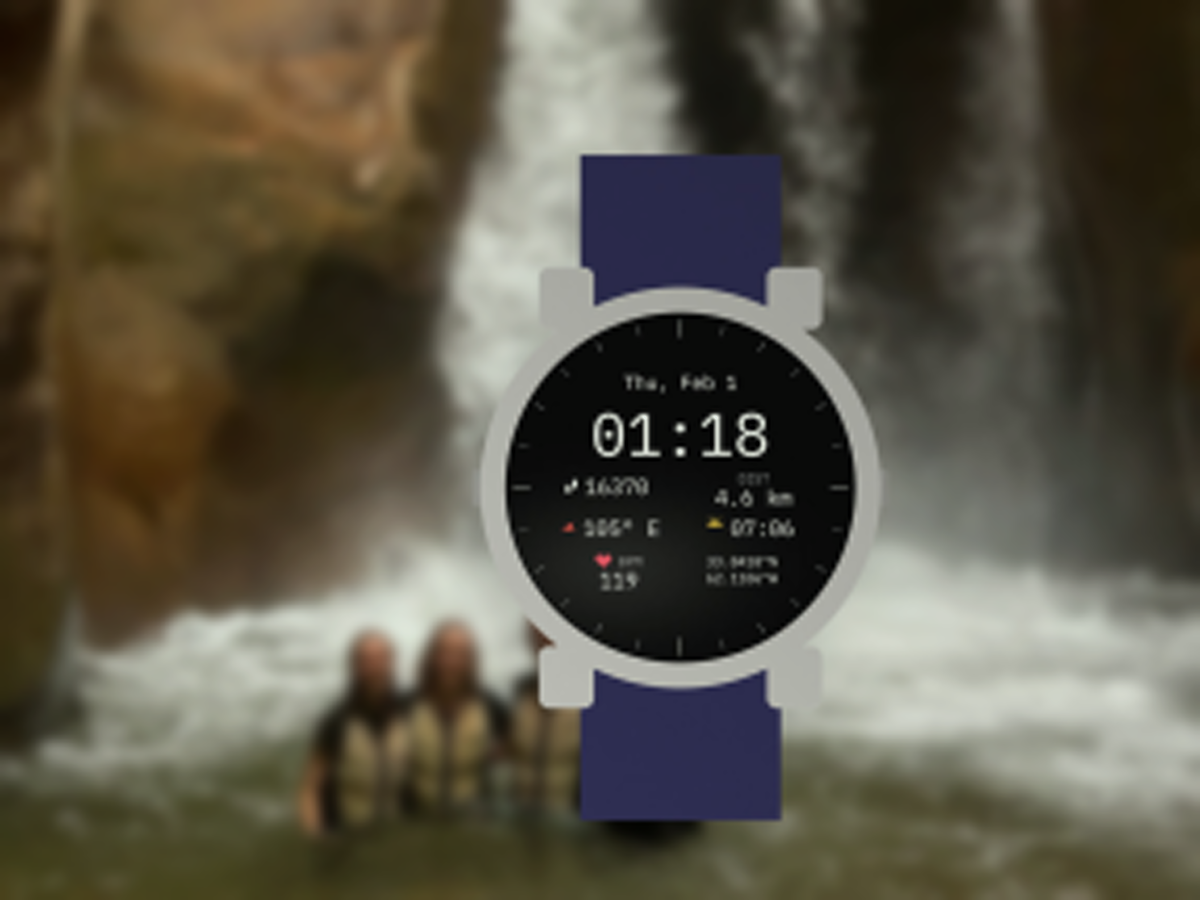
1:18
